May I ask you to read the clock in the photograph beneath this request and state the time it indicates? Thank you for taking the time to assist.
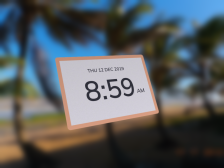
8:59
